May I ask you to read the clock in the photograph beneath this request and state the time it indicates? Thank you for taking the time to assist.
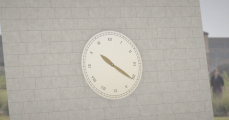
10:21
